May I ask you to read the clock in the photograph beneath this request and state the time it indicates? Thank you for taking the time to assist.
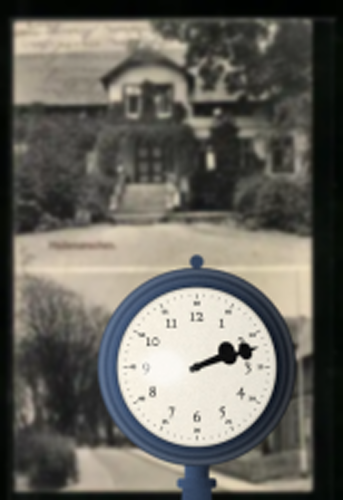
2:12
